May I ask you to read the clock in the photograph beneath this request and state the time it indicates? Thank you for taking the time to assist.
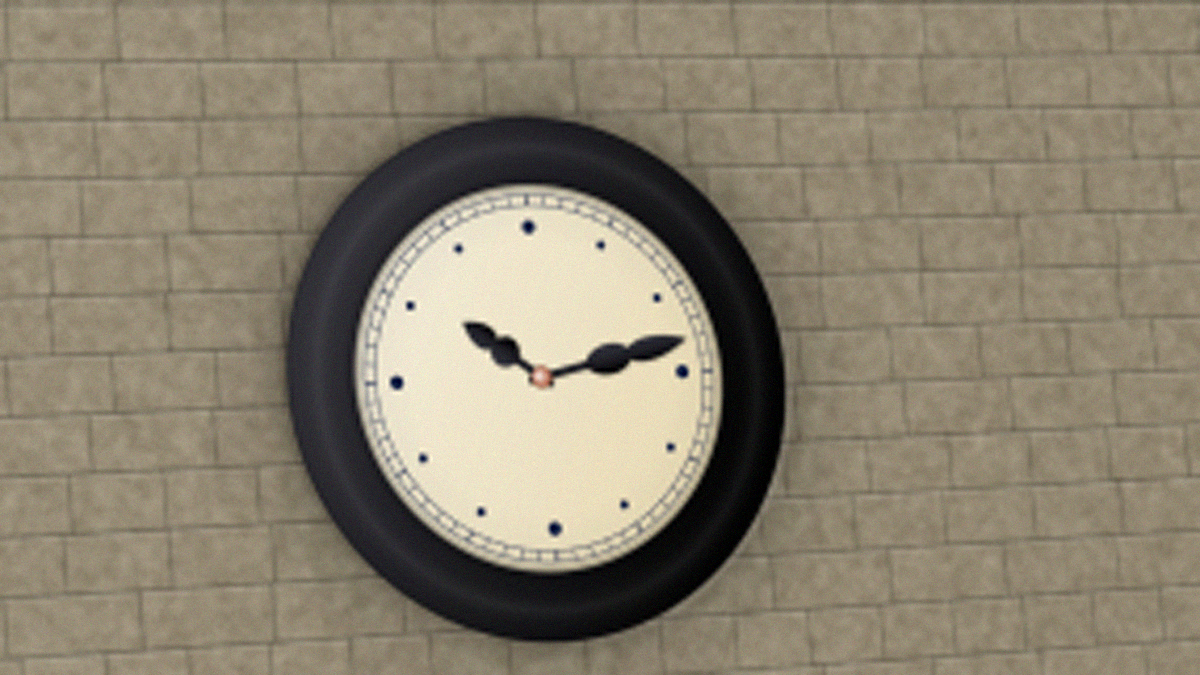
10:13
